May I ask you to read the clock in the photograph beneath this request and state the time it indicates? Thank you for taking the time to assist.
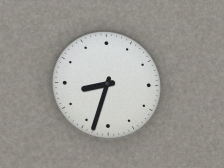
8:33
